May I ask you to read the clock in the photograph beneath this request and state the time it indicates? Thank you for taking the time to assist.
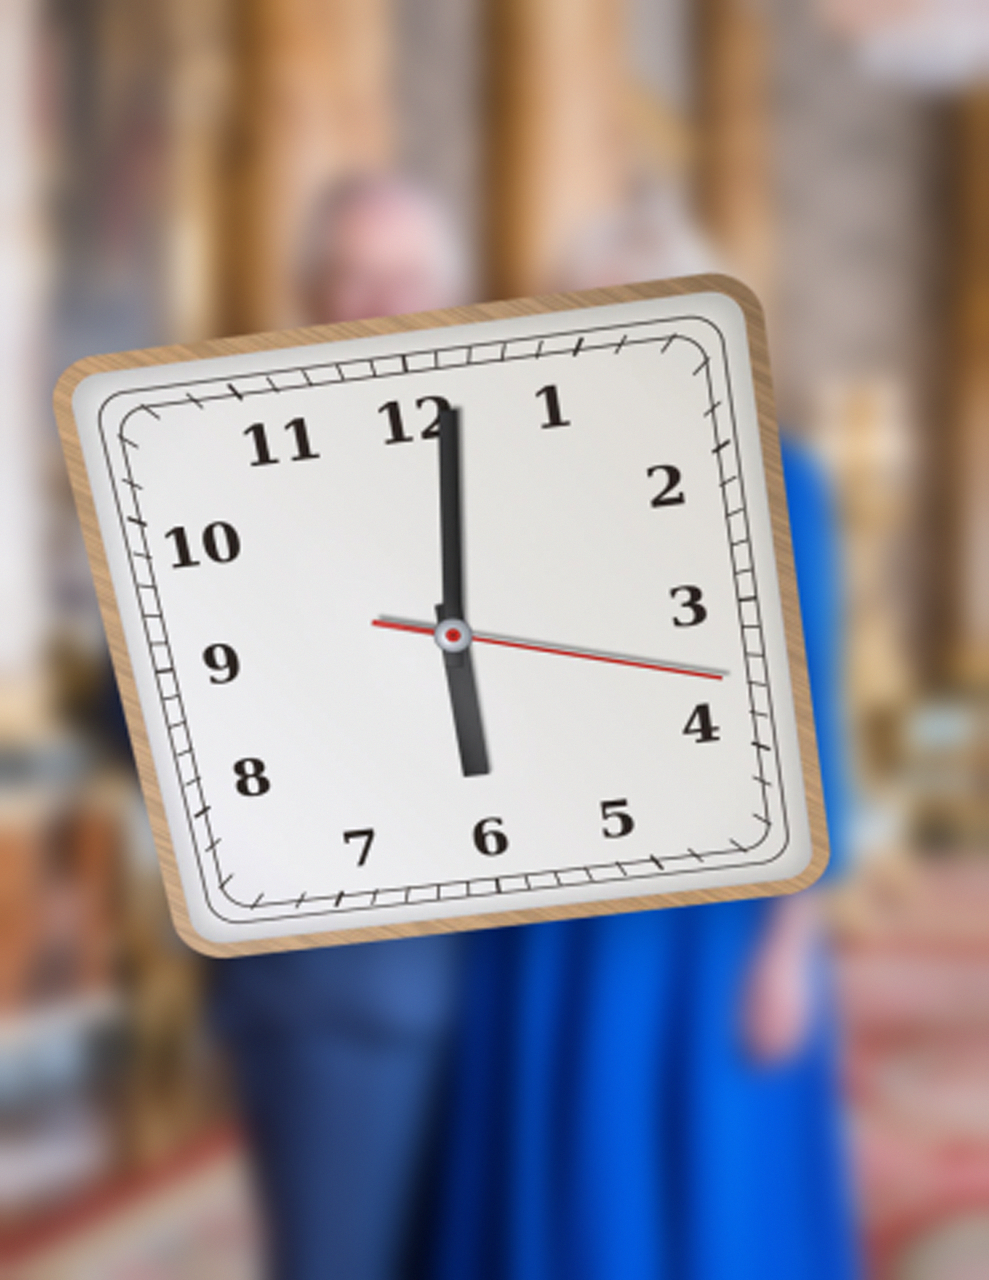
6:01:18
